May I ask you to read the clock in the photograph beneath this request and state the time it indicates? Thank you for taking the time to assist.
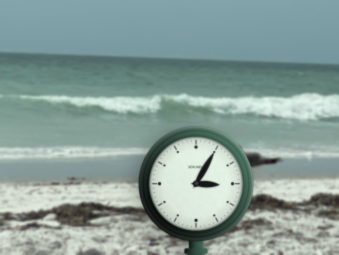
3:05
